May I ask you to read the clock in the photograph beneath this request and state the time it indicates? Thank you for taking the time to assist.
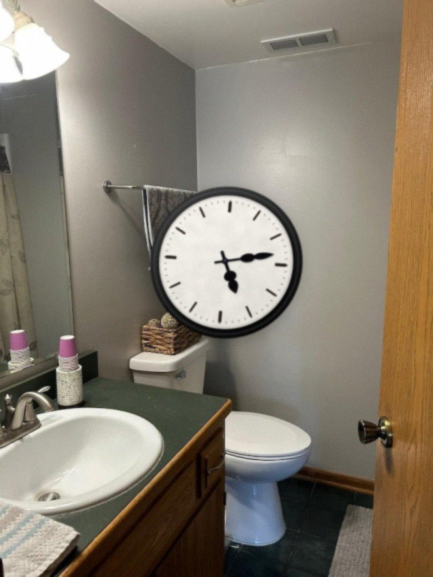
5:13
